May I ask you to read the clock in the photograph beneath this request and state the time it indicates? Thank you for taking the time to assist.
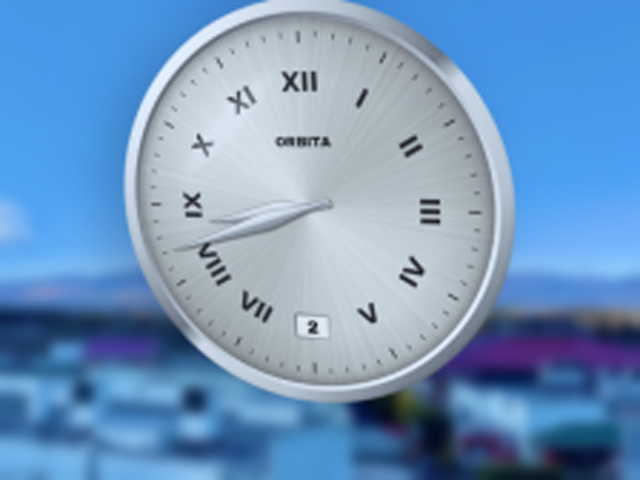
8:42
